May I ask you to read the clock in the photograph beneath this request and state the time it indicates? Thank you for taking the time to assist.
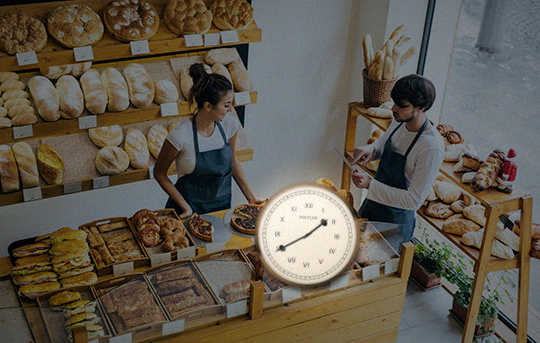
1:40
